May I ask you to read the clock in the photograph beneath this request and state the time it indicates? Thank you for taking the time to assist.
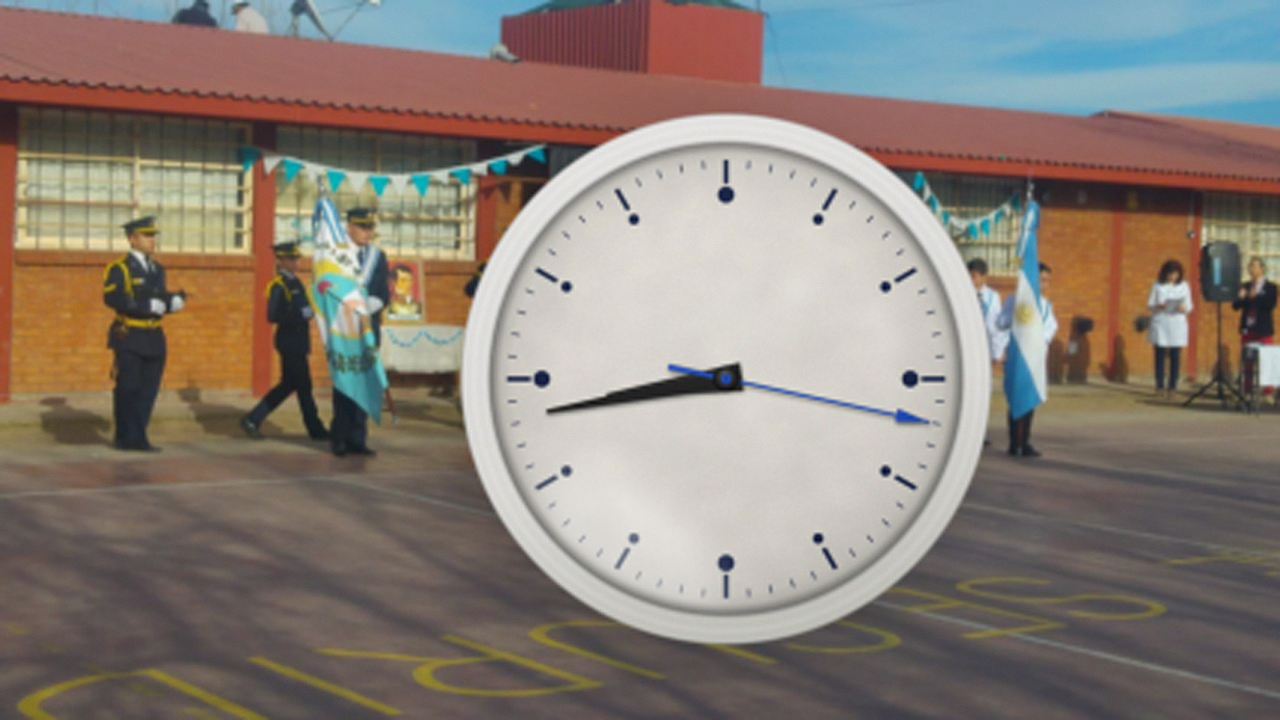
8:43:17
